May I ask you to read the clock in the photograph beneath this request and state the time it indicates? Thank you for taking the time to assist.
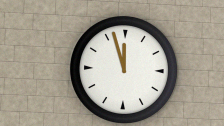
11:57
